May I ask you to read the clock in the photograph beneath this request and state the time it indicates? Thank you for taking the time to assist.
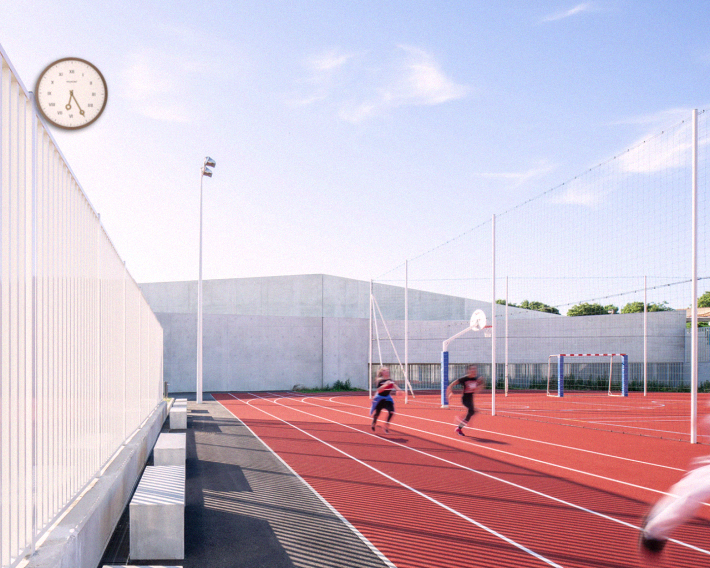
6:25
